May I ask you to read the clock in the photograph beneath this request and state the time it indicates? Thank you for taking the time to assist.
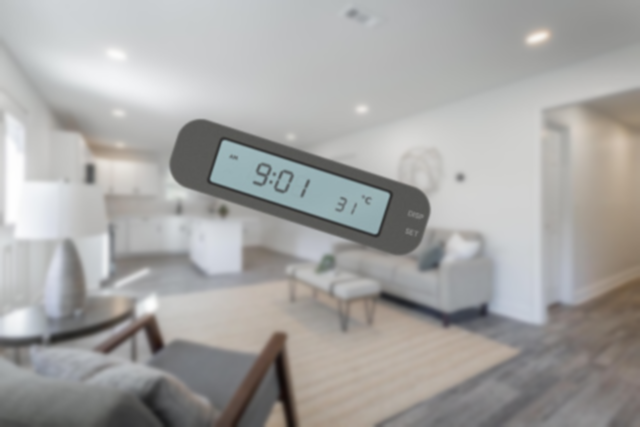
9:01
